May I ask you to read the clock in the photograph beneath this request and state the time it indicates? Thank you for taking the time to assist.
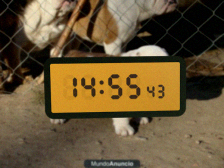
14:55:43
